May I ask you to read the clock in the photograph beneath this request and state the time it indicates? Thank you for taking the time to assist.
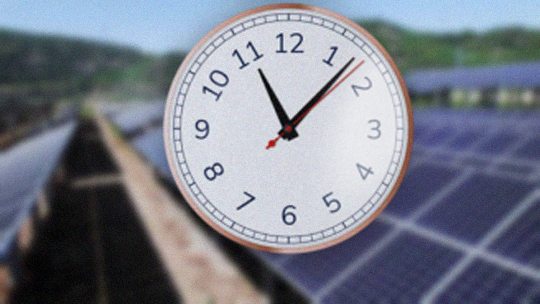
11:07:08
